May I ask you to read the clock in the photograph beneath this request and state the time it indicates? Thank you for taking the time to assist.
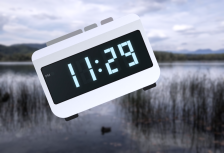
11:29
